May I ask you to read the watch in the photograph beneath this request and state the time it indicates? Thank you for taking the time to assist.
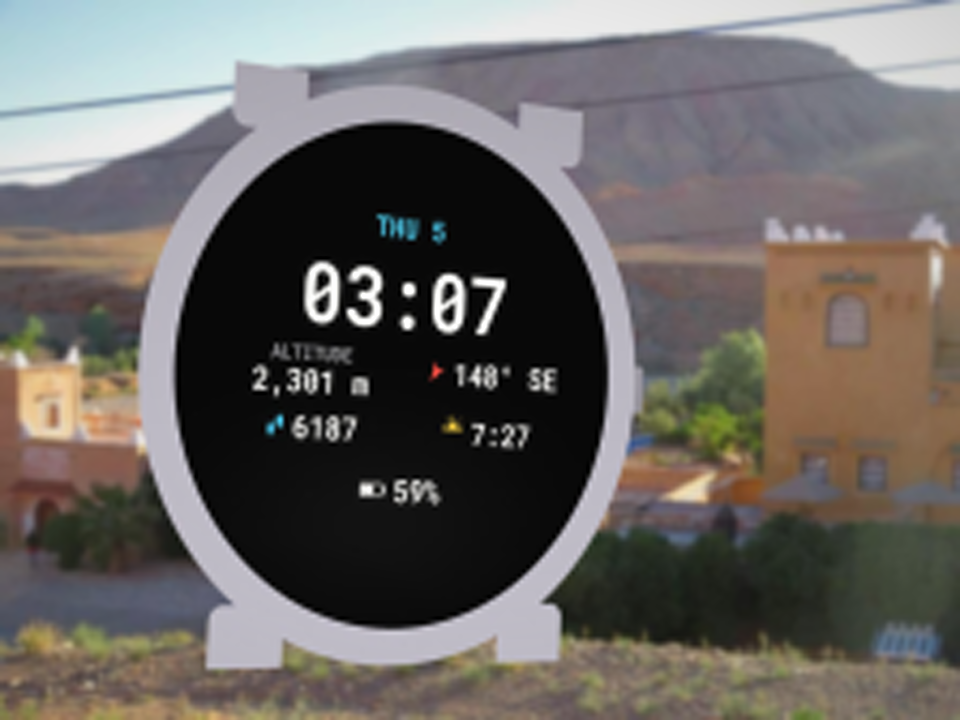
3:07
